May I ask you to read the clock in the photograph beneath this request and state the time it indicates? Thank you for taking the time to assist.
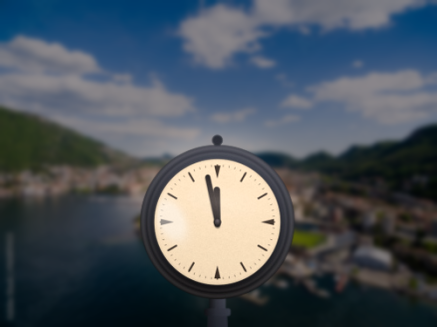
11:58
